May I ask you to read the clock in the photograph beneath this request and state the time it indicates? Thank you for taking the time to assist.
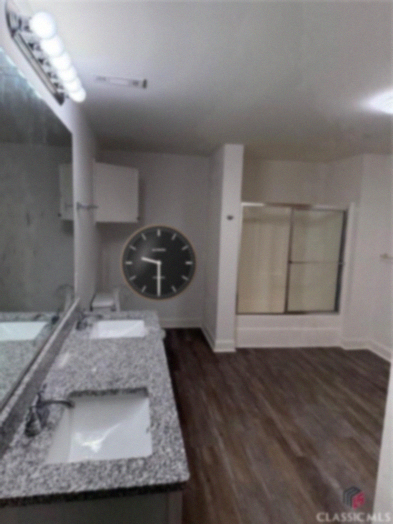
9:30
